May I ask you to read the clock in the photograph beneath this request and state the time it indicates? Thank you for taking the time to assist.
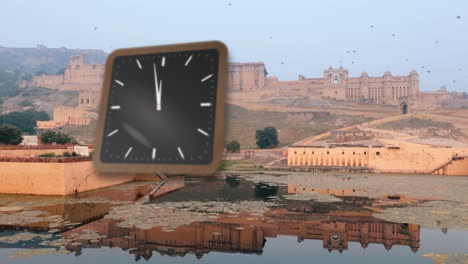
11:58
